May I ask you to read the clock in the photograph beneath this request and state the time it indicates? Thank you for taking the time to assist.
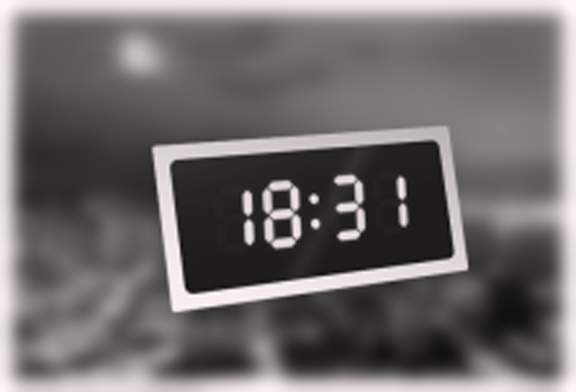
18:31
